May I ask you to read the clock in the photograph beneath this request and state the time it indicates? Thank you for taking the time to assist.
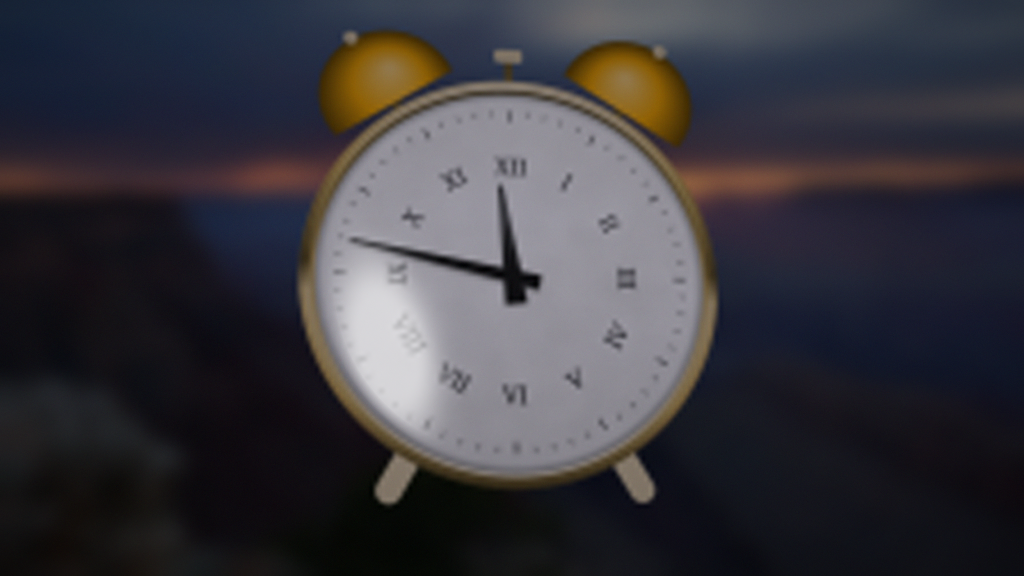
11:47
